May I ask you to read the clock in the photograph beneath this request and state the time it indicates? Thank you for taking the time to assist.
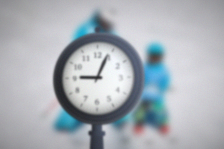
9:04
